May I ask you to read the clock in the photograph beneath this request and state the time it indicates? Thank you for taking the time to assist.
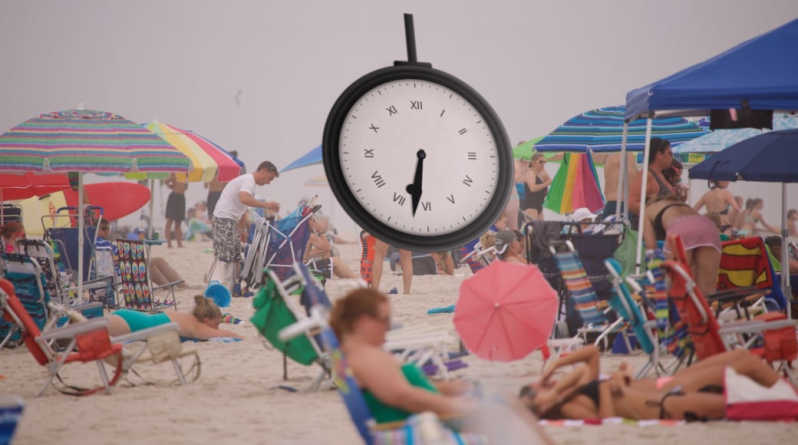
6:32
